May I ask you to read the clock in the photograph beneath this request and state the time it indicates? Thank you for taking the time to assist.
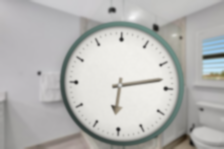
6:13
